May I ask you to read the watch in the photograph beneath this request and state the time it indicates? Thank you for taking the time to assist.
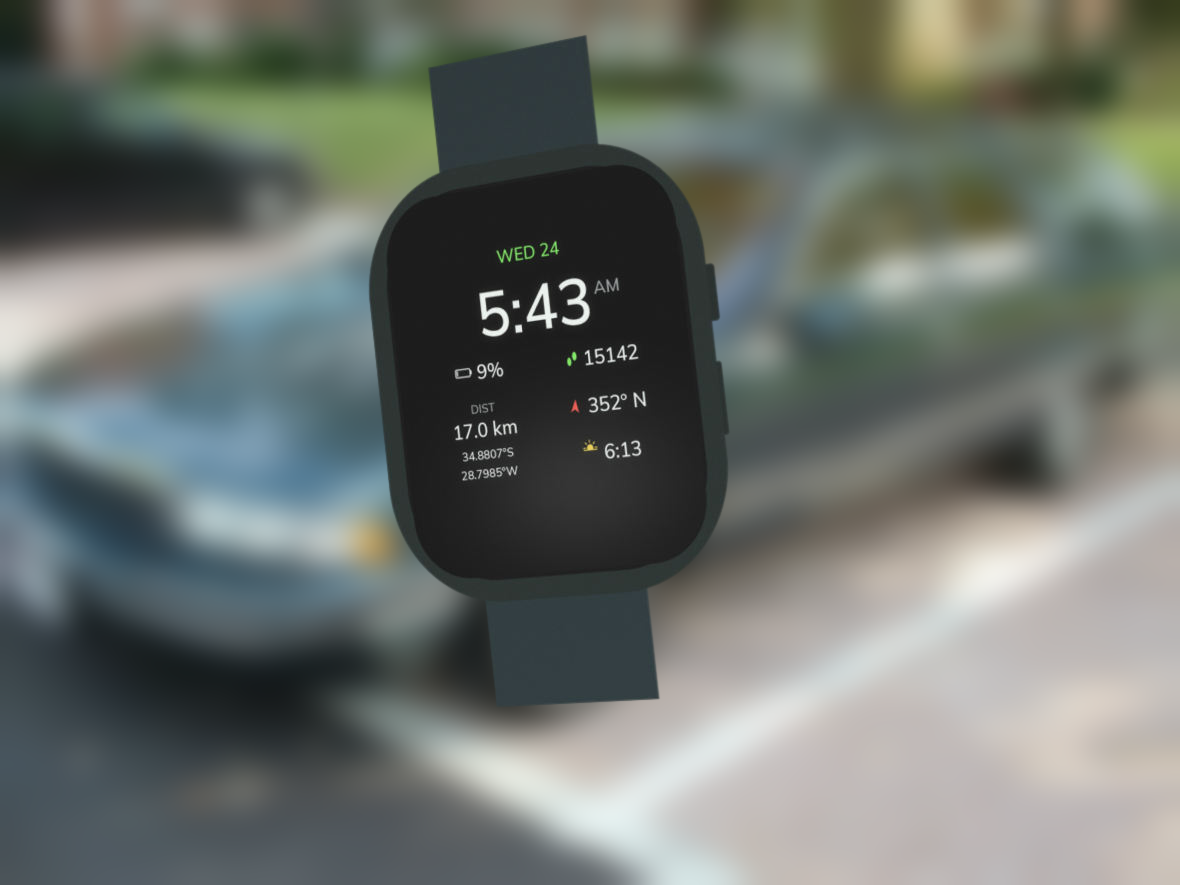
5:43
